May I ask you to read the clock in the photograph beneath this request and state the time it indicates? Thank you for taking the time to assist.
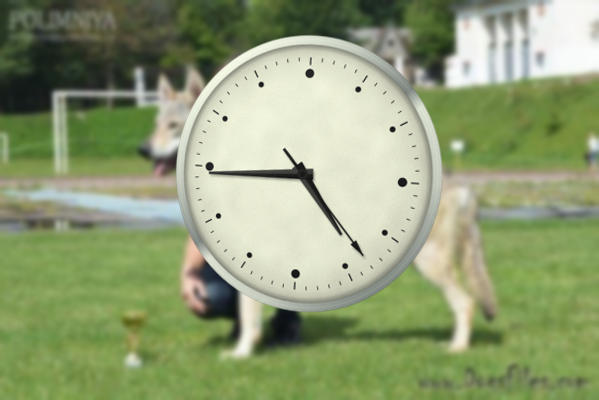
4:44:23
